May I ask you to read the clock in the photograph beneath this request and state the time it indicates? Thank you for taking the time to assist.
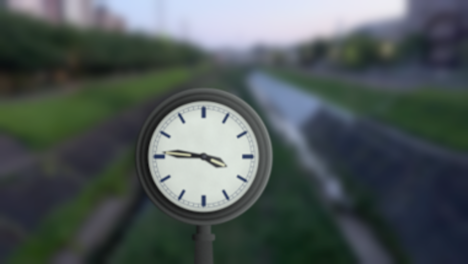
3:46
